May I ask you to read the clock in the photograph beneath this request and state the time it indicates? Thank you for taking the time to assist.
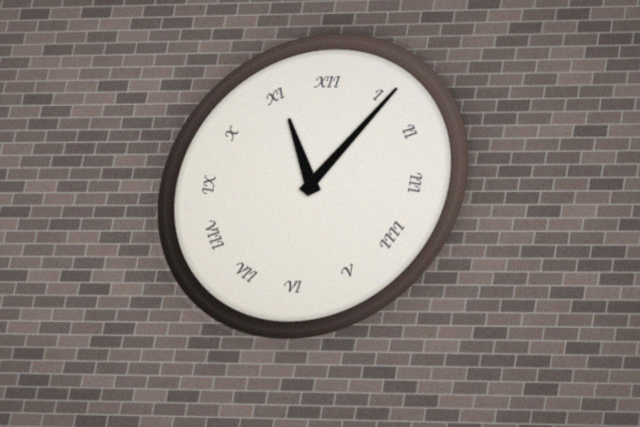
11:06
